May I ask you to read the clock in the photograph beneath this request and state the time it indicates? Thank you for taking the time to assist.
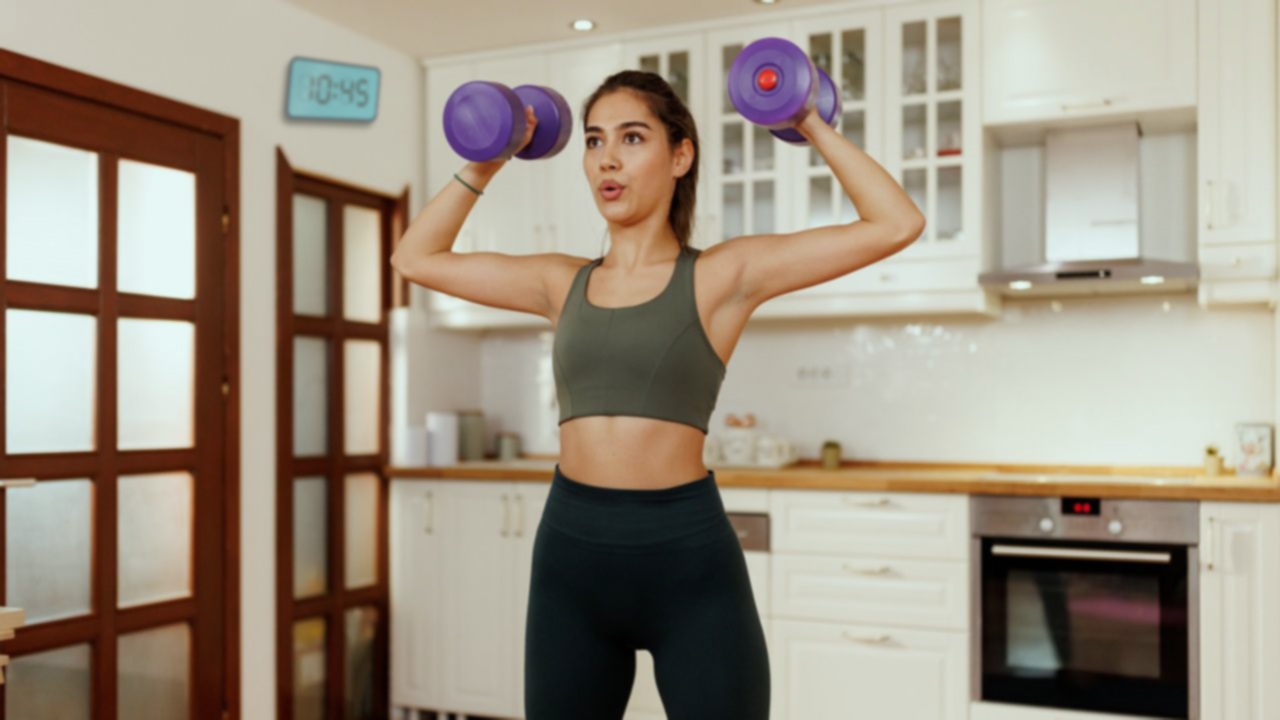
10:45
